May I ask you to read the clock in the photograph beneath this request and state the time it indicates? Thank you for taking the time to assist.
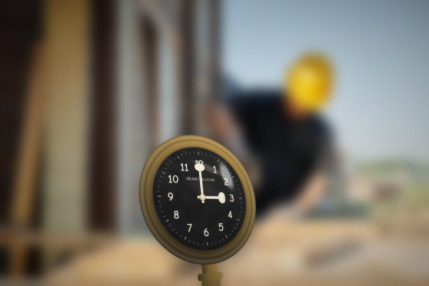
3:00
